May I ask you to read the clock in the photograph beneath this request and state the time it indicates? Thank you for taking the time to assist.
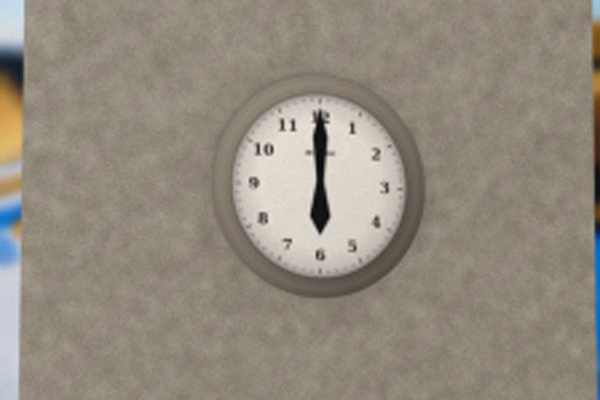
6:00
